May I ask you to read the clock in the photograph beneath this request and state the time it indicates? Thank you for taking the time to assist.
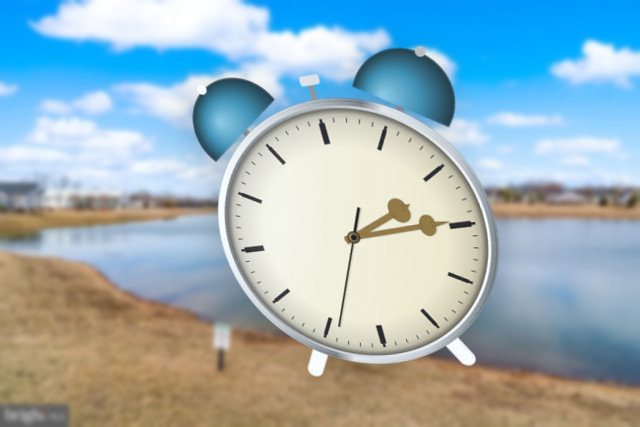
2:14:34
